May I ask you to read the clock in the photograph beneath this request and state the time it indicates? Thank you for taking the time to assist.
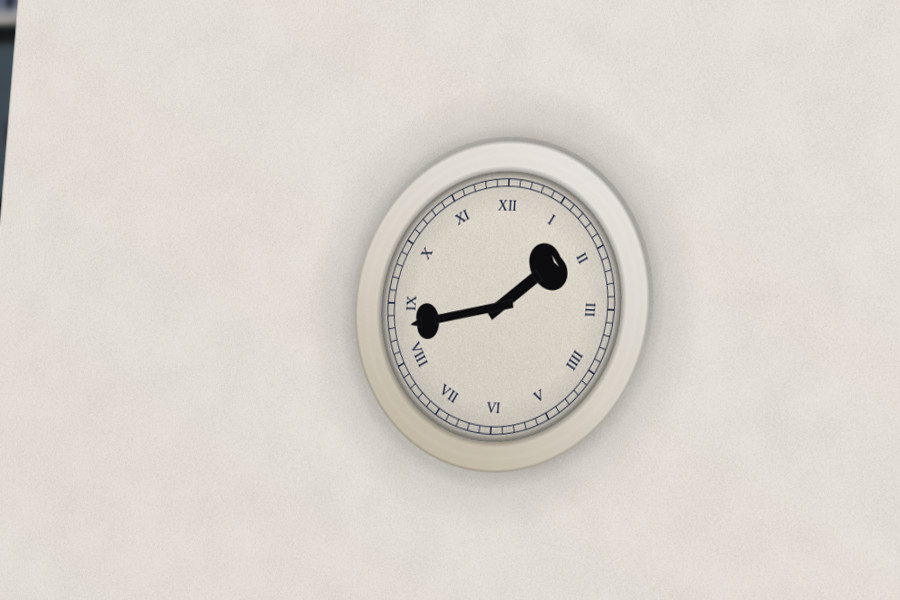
1:43
